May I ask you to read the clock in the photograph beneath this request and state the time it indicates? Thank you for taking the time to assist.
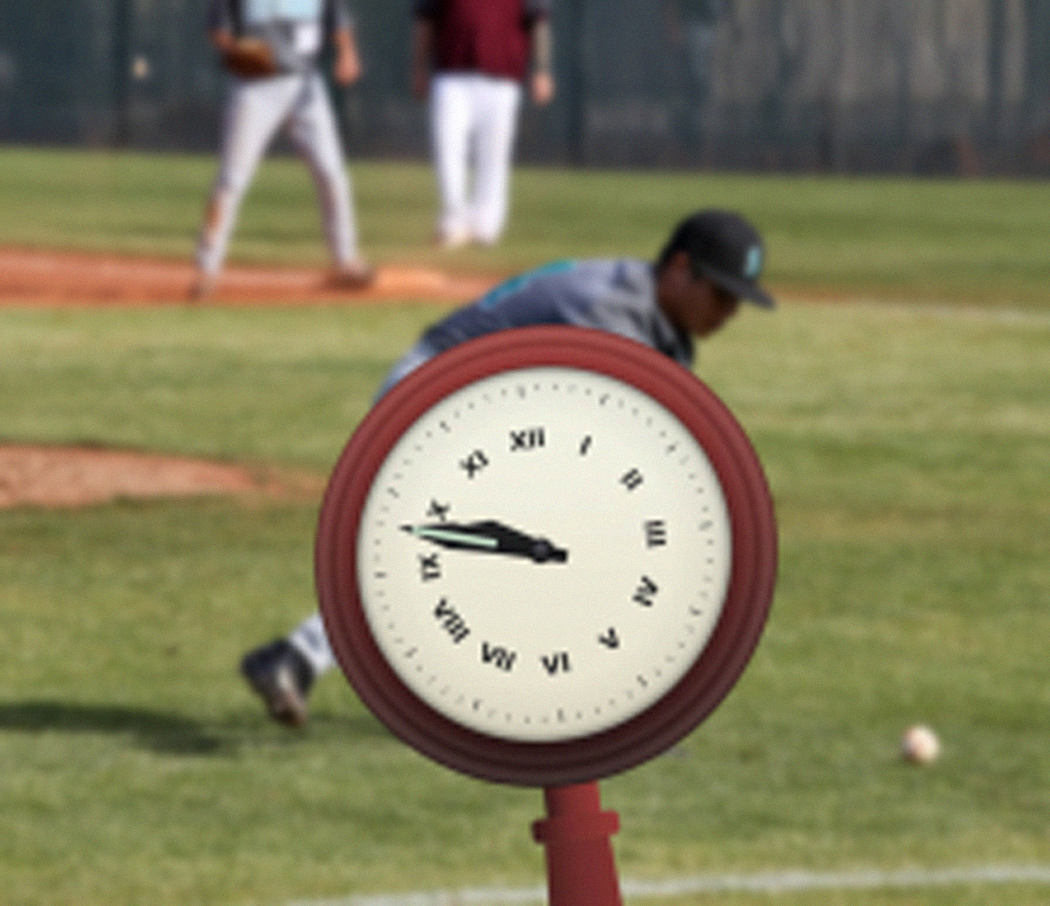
9:48
